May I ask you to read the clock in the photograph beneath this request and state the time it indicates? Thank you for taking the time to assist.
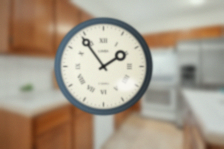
1:54
